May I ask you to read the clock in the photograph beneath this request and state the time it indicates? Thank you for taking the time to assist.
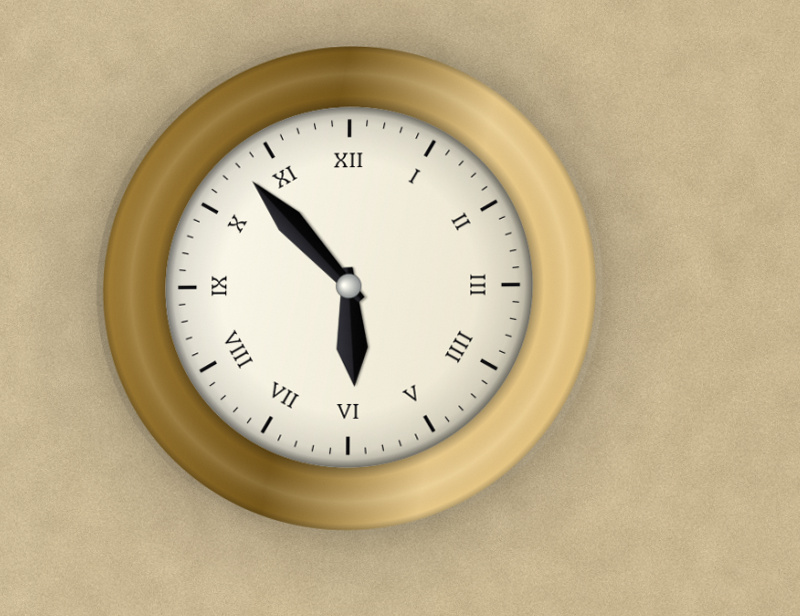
5:53
